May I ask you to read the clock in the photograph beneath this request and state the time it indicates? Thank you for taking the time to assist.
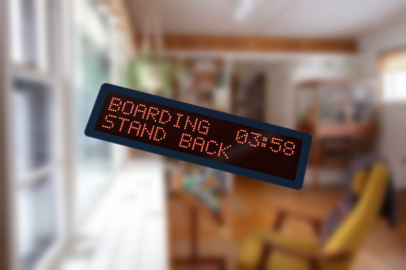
3:58
